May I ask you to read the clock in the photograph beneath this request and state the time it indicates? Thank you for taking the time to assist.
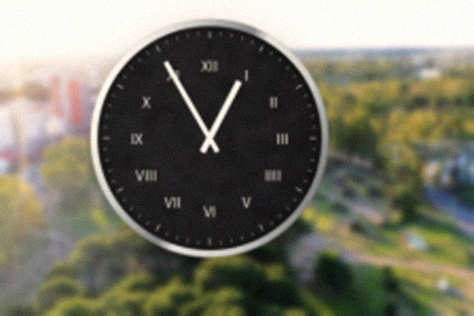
12:55
